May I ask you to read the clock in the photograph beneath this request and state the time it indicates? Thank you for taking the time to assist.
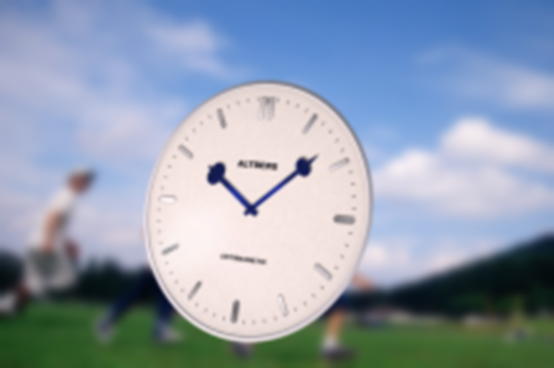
10:08
